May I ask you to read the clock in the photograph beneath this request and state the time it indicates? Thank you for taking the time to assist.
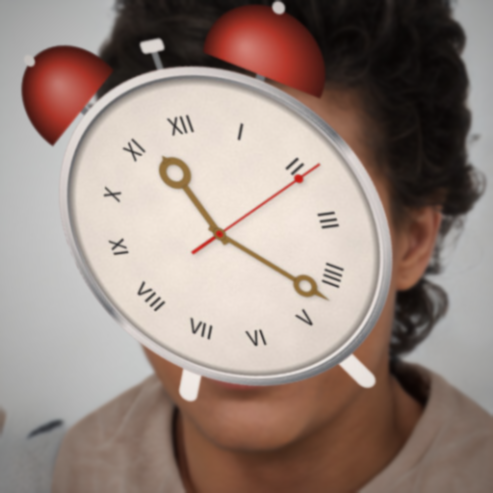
11:22:11
